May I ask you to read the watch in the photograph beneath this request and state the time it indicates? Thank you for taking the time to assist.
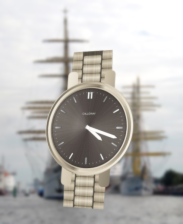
4:18
